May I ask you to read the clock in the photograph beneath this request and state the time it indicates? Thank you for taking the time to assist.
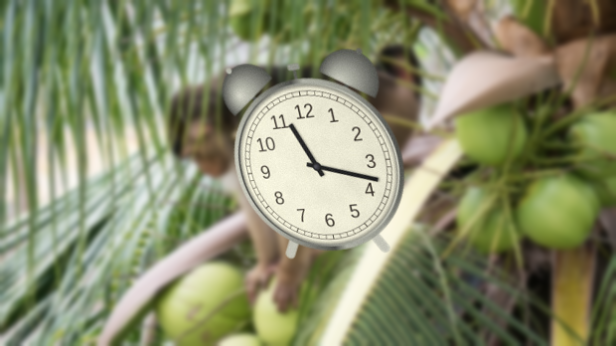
11:18
